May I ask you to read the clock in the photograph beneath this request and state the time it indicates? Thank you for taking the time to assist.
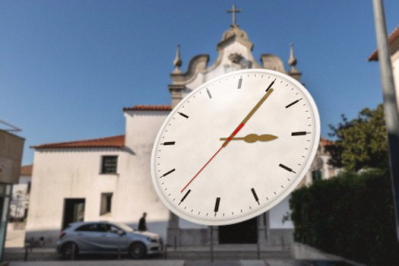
3:05:36
